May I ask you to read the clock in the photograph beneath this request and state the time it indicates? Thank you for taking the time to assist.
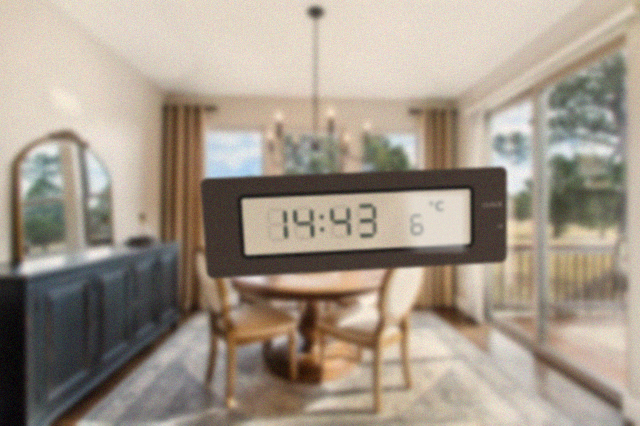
14:43
